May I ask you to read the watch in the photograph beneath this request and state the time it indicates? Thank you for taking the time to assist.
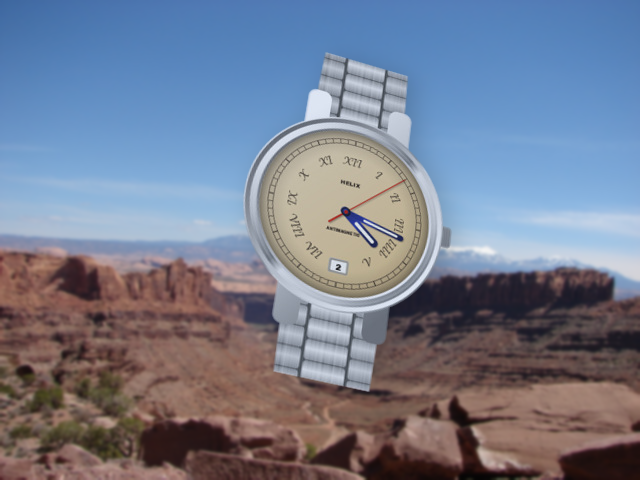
4:17:08
